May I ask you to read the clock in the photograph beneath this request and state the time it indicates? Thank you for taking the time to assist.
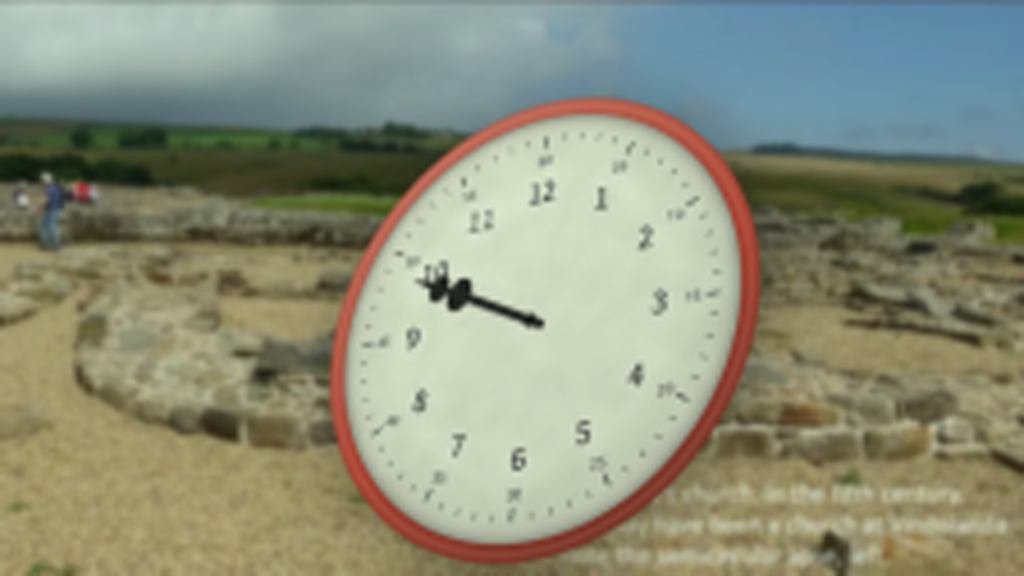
9:49
